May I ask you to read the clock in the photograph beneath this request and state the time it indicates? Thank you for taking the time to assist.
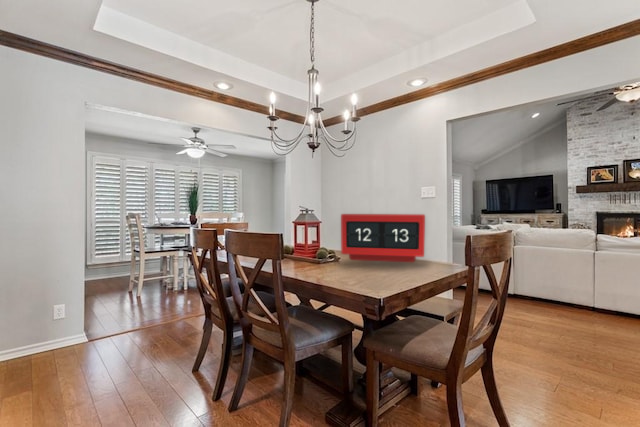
12:13
